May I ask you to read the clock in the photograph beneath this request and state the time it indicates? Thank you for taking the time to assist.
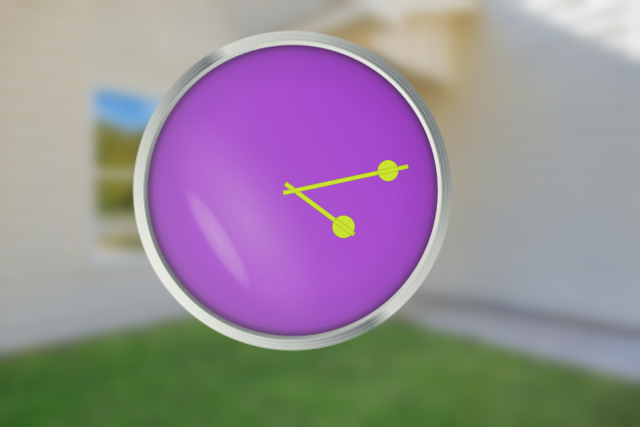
4:13
